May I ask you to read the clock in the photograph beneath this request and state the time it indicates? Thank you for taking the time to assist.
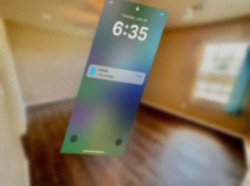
6:35
